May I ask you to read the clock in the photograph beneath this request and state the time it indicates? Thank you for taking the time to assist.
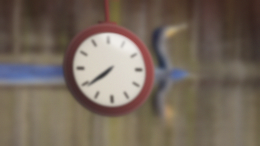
7:39
